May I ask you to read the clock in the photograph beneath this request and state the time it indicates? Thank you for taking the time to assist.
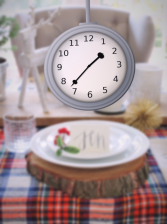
1:37
